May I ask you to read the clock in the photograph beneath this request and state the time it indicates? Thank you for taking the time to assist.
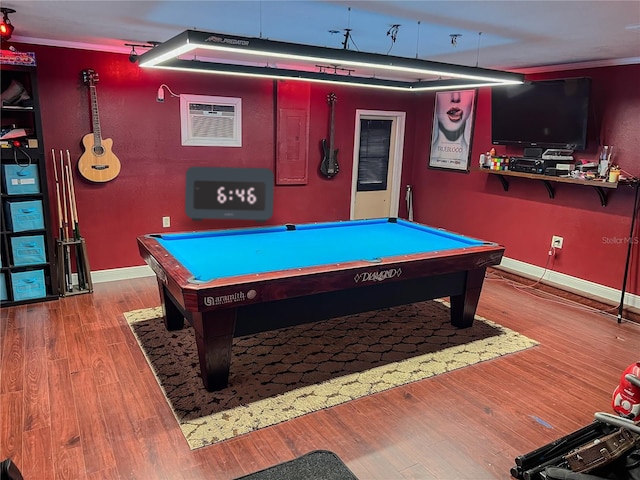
6:46
